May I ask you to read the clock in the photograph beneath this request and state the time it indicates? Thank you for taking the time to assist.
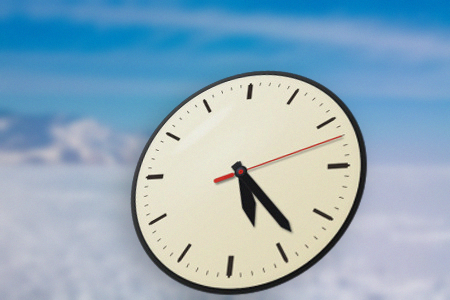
5:23:12
